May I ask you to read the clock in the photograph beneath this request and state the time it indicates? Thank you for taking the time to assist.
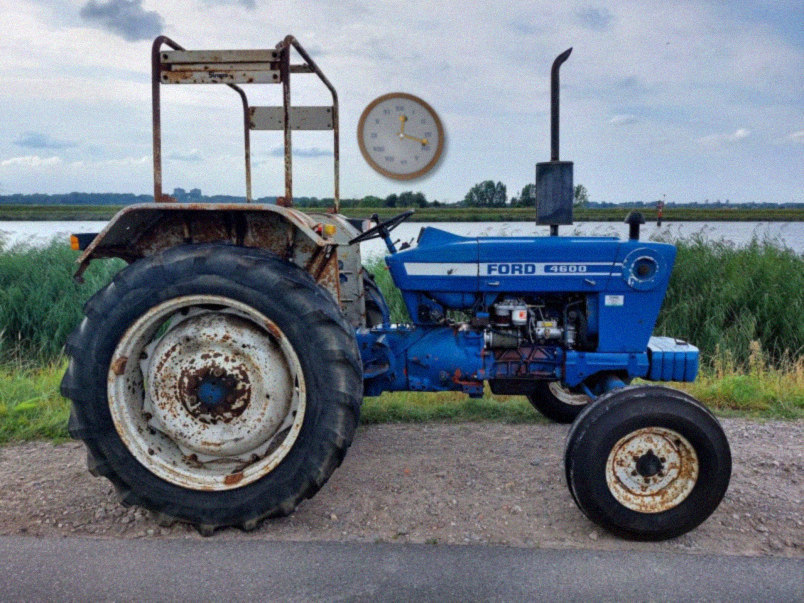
12:18
